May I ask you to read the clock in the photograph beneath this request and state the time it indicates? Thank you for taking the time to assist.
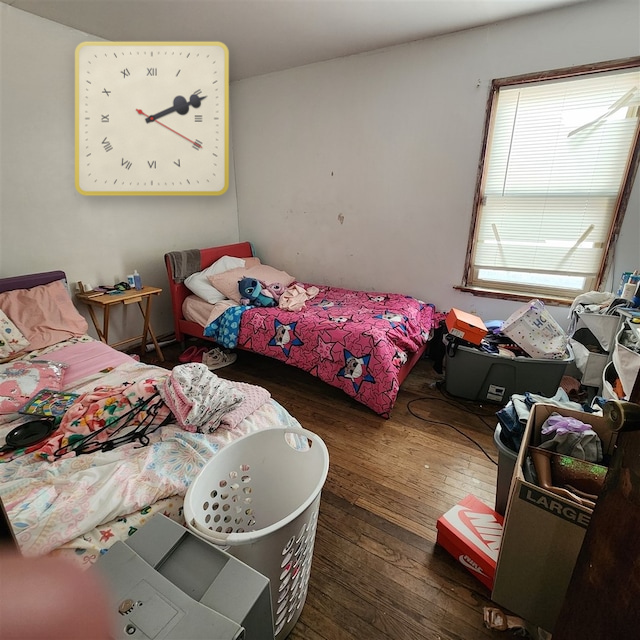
2:11:20
